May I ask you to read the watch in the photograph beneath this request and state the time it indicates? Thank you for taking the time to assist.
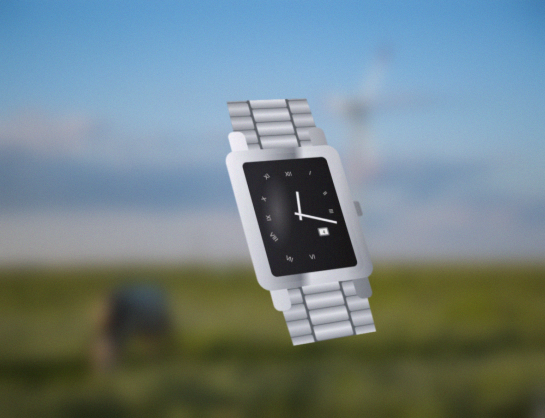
12:18
